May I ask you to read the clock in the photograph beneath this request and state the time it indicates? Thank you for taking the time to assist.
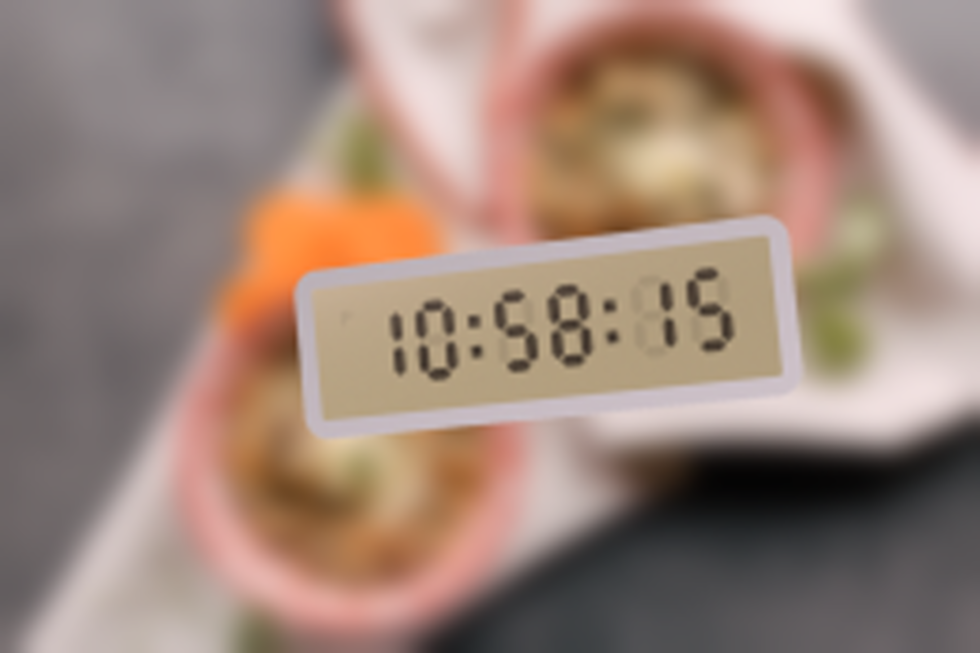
10:58:15
